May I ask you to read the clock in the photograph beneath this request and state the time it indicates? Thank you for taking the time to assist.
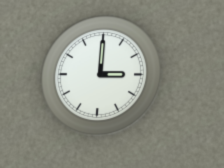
3:00
